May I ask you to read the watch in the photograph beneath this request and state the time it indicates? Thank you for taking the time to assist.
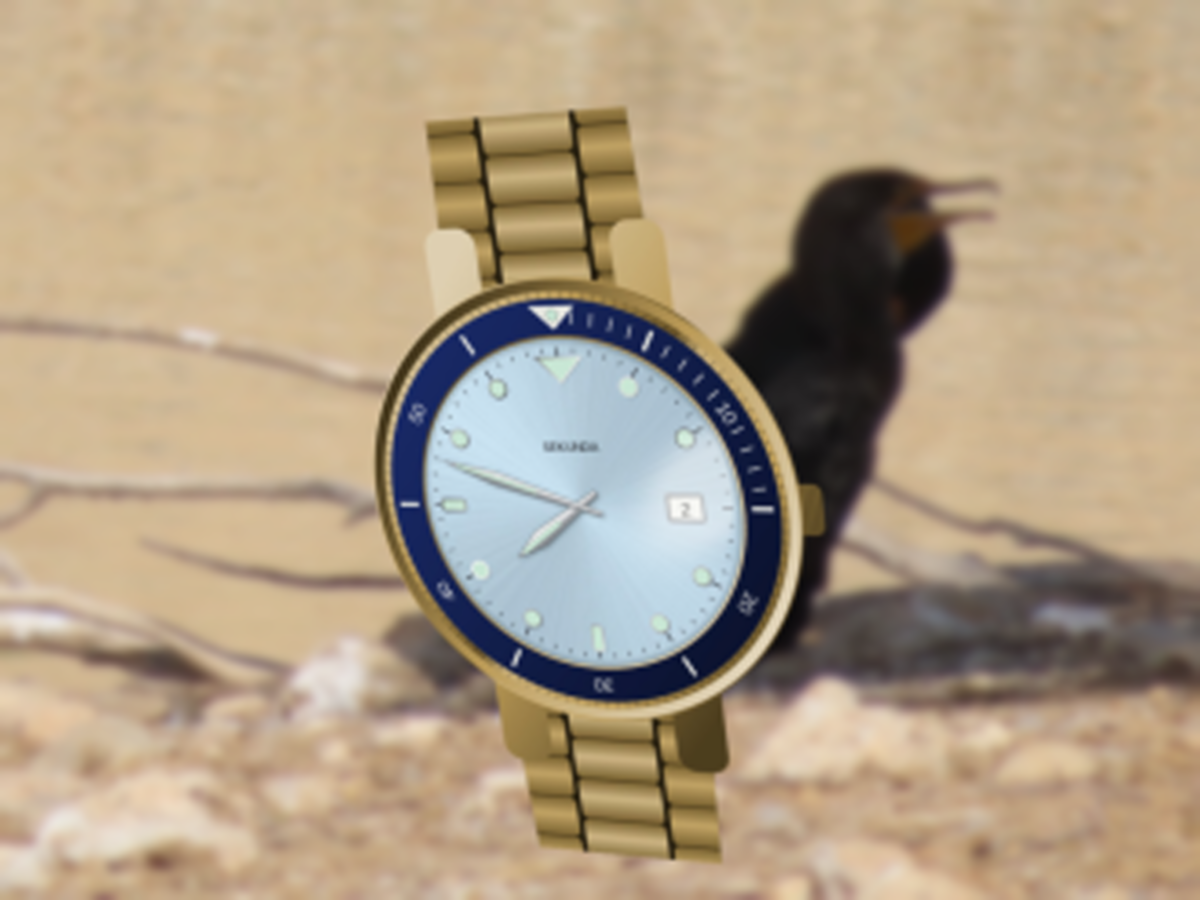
7:48
